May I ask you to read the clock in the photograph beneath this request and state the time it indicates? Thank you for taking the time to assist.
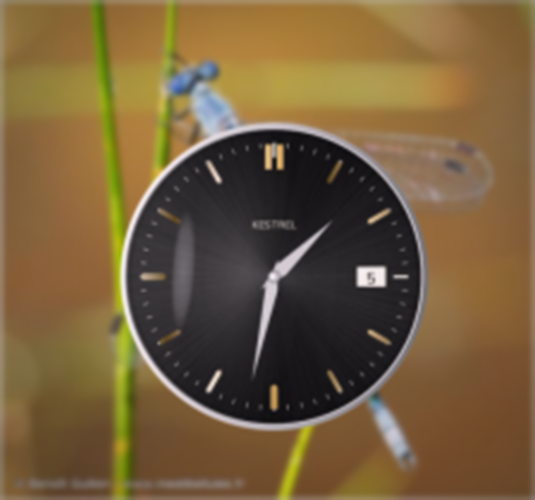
1:32
